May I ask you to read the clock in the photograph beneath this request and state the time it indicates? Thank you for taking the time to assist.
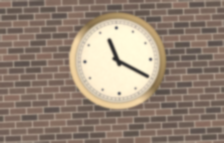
11:20
